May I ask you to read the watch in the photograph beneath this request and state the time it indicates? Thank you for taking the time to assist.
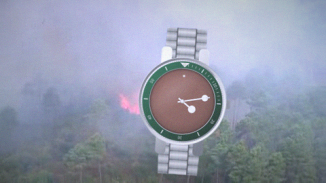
4:13
